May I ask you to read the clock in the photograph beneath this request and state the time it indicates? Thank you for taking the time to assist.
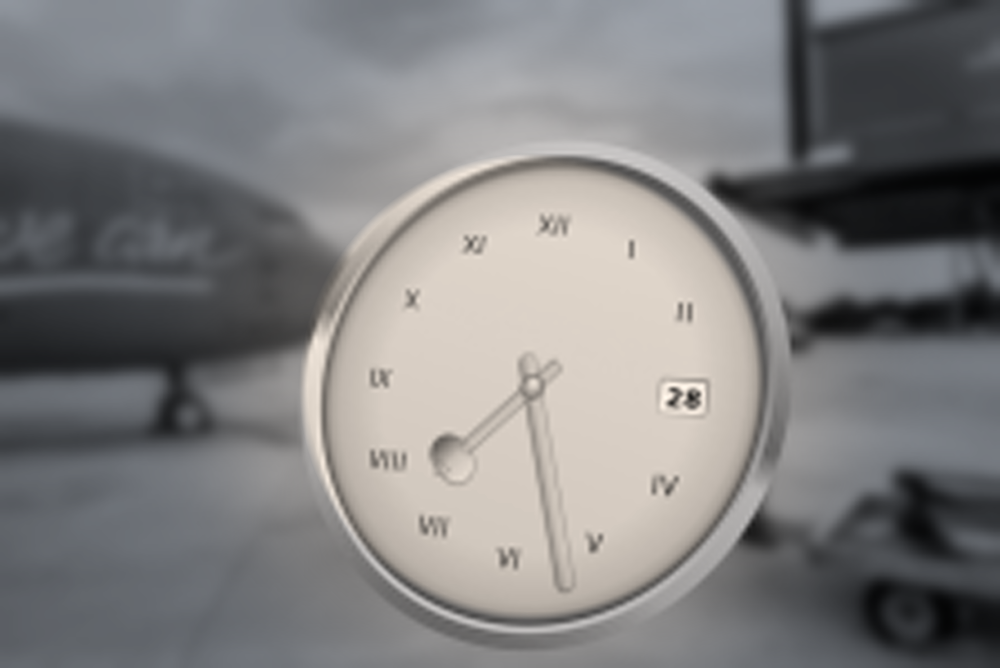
7:27
